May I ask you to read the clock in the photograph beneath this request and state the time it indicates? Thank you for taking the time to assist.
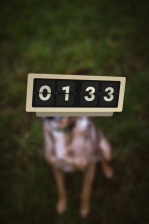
1:33
